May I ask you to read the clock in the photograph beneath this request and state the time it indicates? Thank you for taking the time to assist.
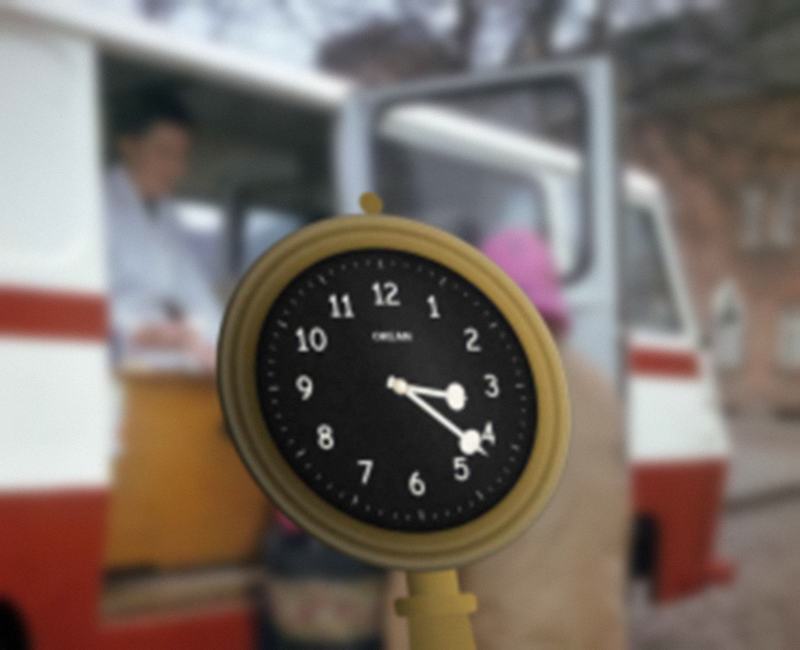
3:22
